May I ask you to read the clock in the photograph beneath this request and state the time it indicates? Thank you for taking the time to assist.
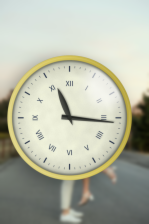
11:16
